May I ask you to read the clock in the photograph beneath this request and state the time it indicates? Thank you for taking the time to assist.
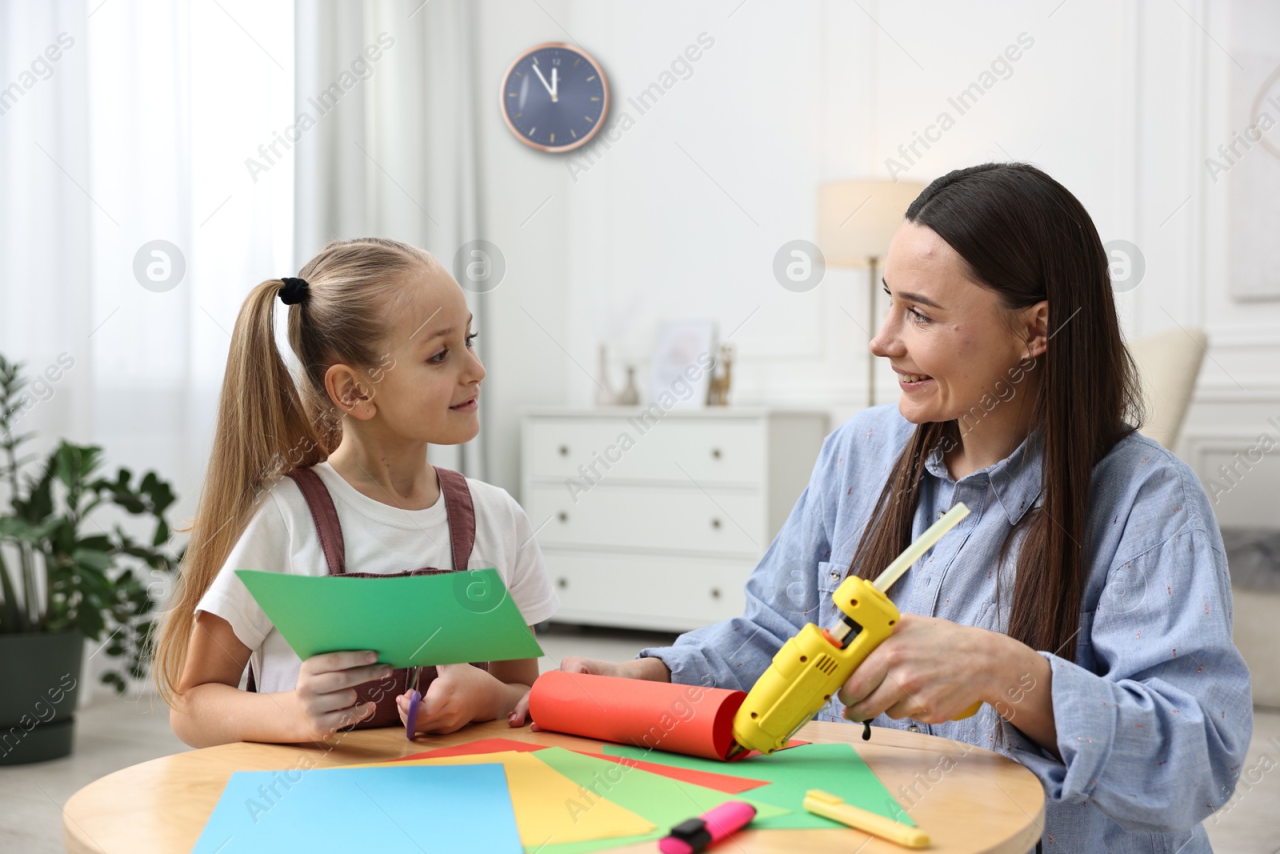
11:54
